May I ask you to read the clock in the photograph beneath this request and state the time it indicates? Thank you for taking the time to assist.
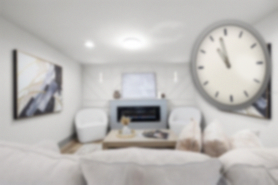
10:58
